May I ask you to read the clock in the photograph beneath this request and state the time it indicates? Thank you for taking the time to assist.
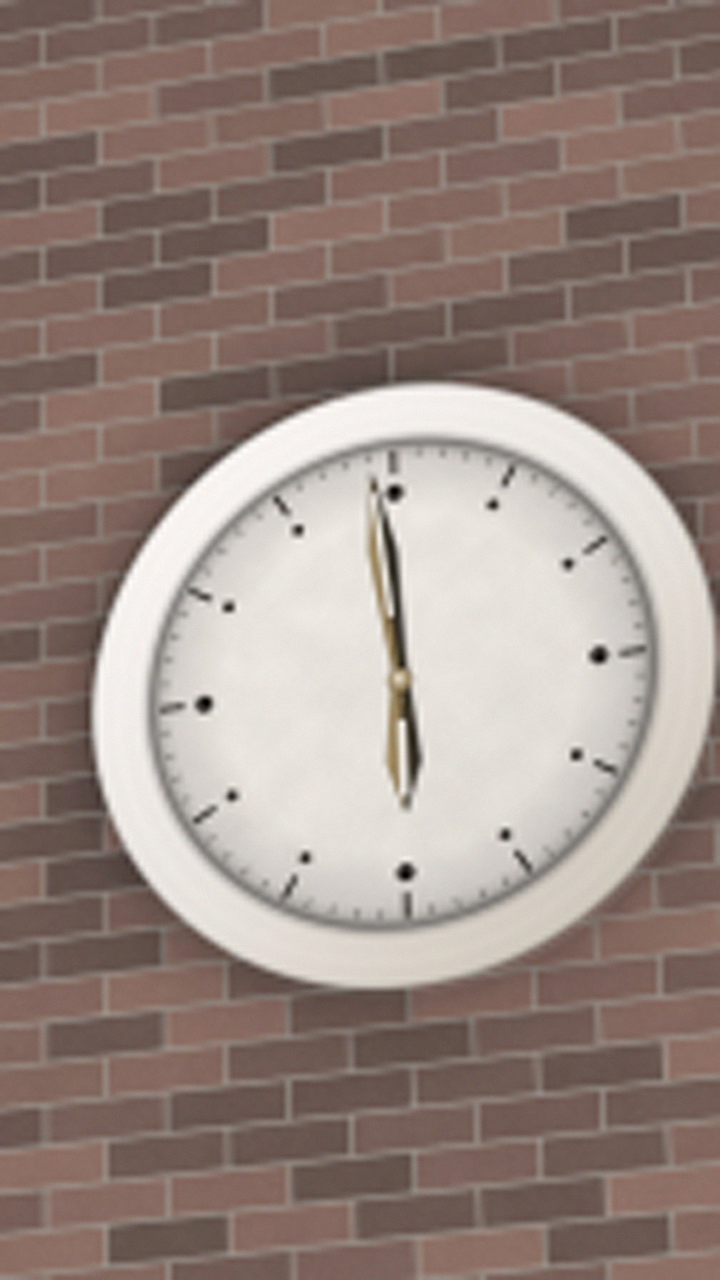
5:59
